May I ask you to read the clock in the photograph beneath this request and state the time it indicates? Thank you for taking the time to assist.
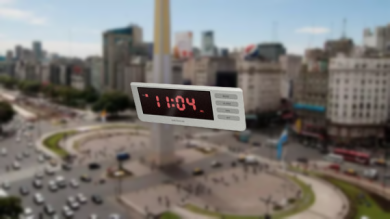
11:04
